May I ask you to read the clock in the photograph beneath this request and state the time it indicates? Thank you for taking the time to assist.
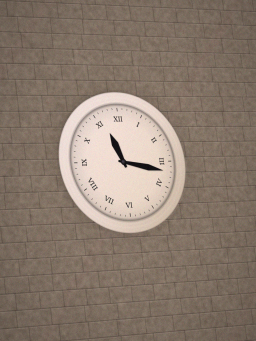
11:17
